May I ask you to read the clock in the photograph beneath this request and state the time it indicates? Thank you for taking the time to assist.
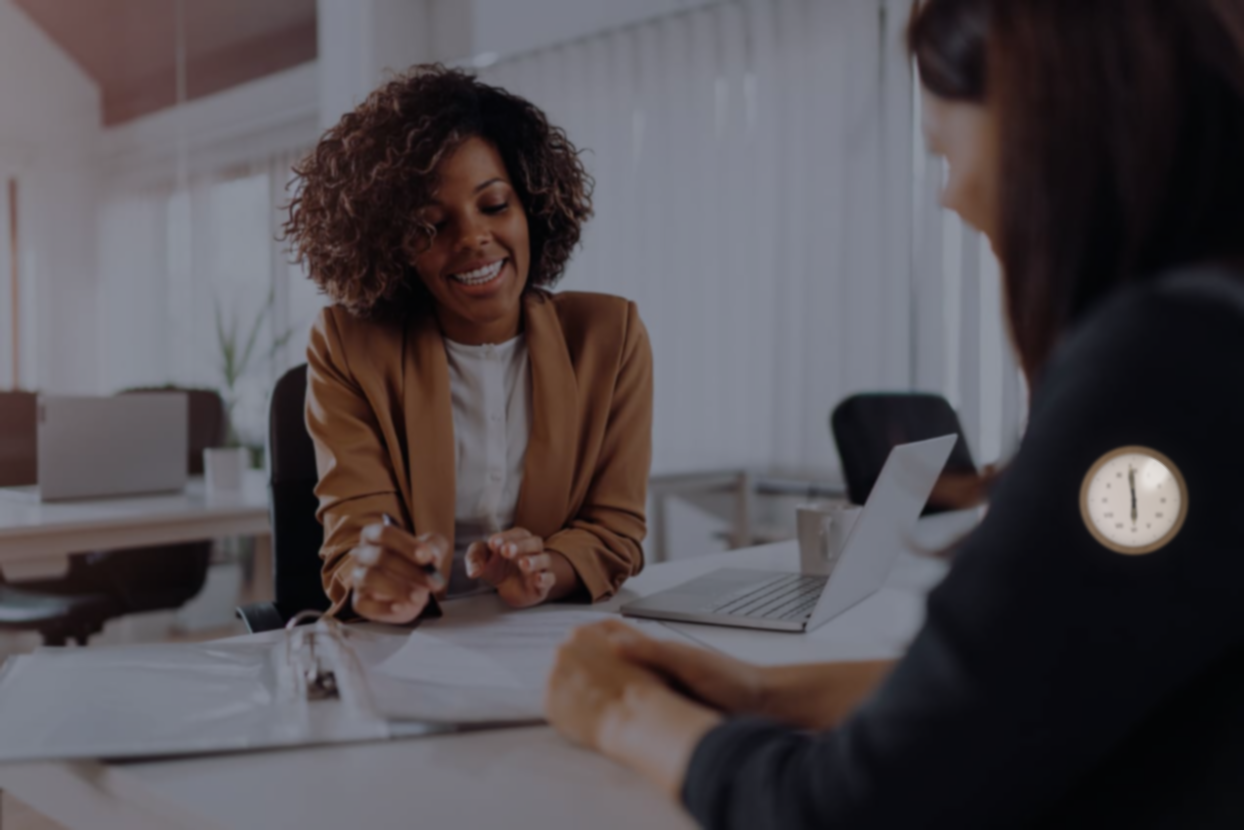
5:59
